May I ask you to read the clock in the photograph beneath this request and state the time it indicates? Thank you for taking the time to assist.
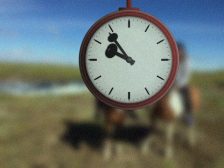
9:54
